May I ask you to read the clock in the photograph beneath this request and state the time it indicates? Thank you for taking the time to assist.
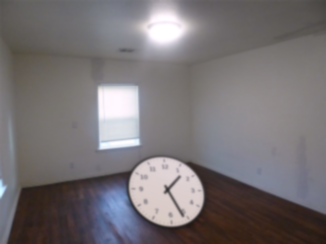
1:26
